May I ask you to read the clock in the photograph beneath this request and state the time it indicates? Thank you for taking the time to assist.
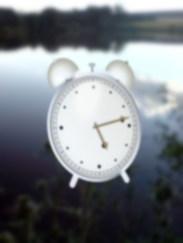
5:13
